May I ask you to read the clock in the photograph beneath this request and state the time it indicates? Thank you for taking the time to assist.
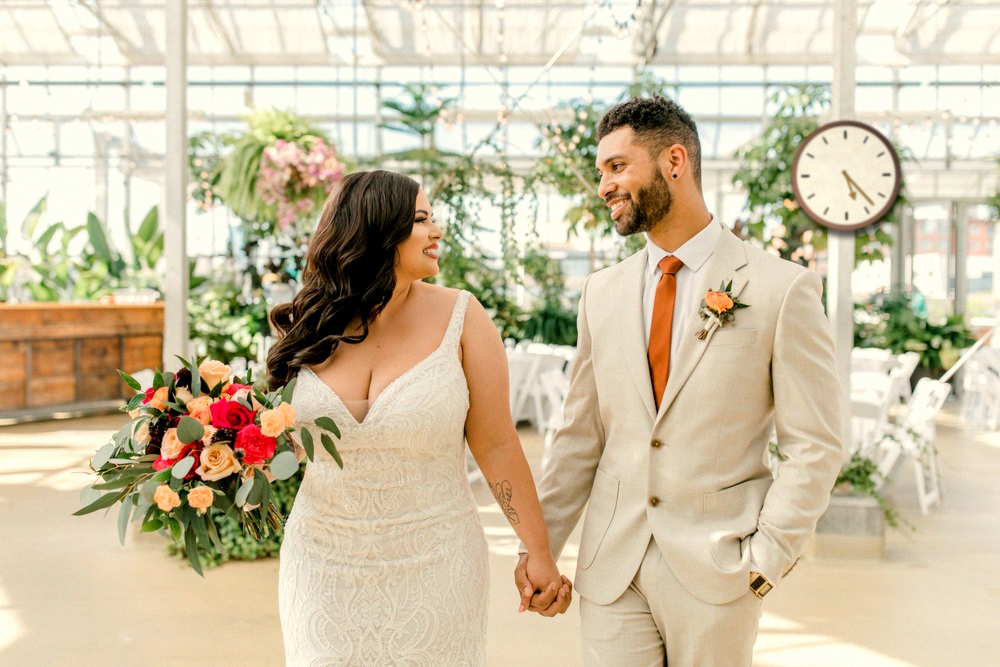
5:23
